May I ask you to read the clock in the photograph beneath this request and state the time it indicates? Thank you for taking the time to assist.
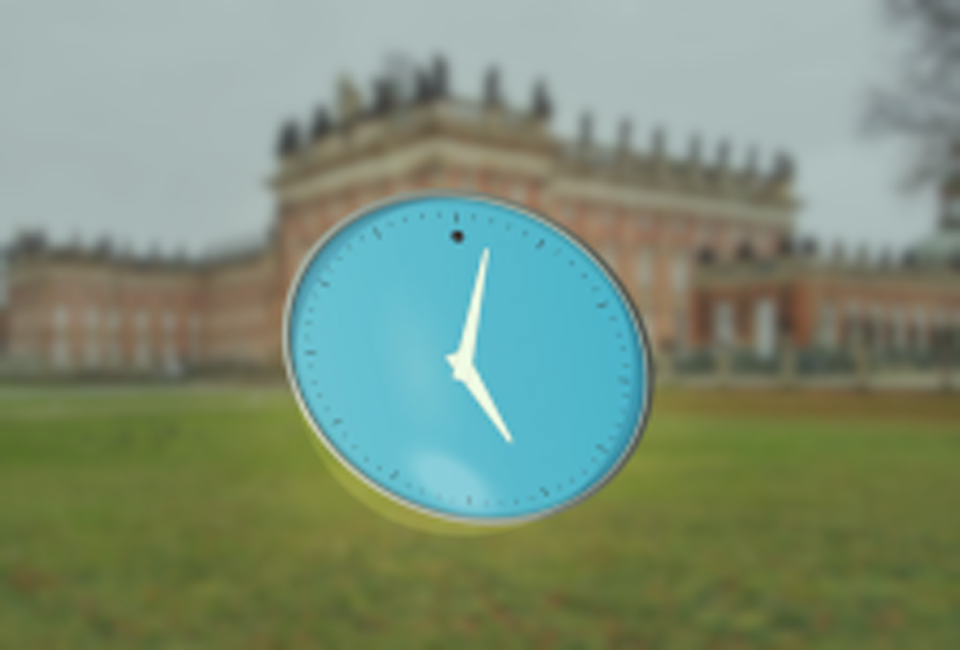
5:02
